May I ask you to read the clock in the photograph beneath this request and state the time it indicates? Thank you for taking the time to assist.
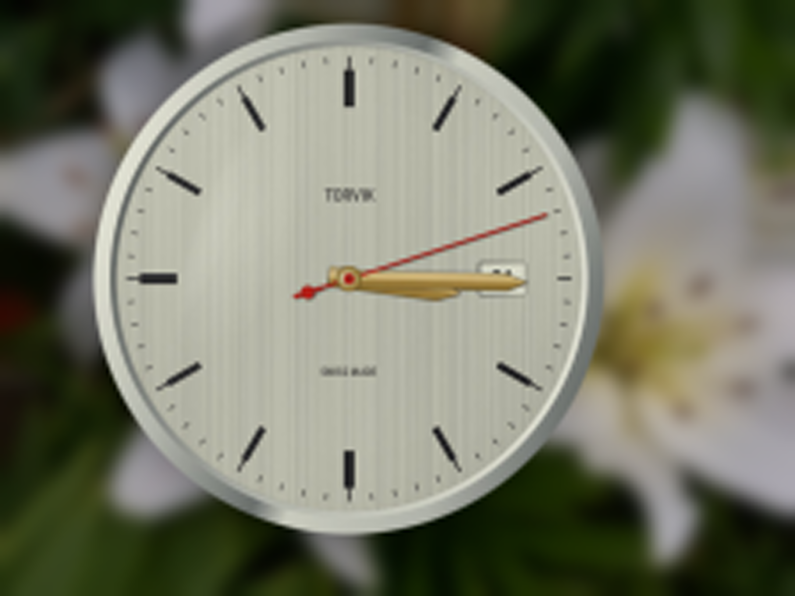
3:15:12
